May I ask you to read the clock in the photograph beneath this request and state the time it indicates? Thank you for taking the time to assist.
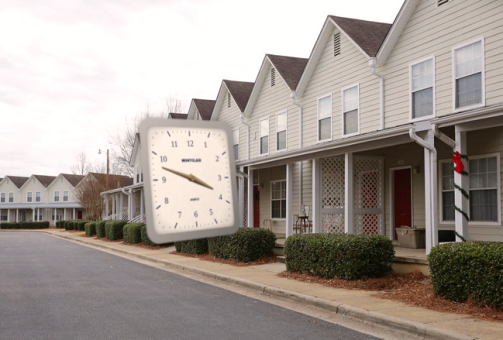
3:48
